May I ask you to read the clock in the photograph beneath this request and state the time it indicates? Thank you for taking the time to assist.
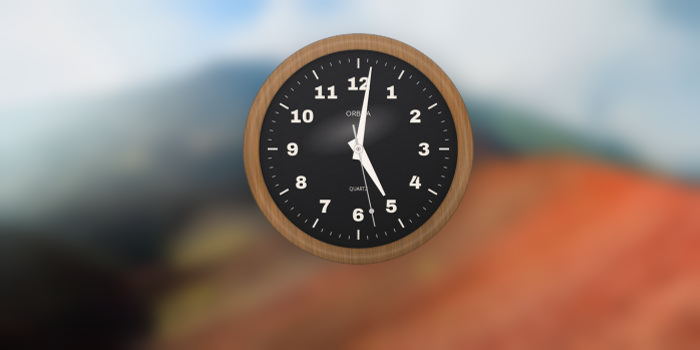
5:01:28
